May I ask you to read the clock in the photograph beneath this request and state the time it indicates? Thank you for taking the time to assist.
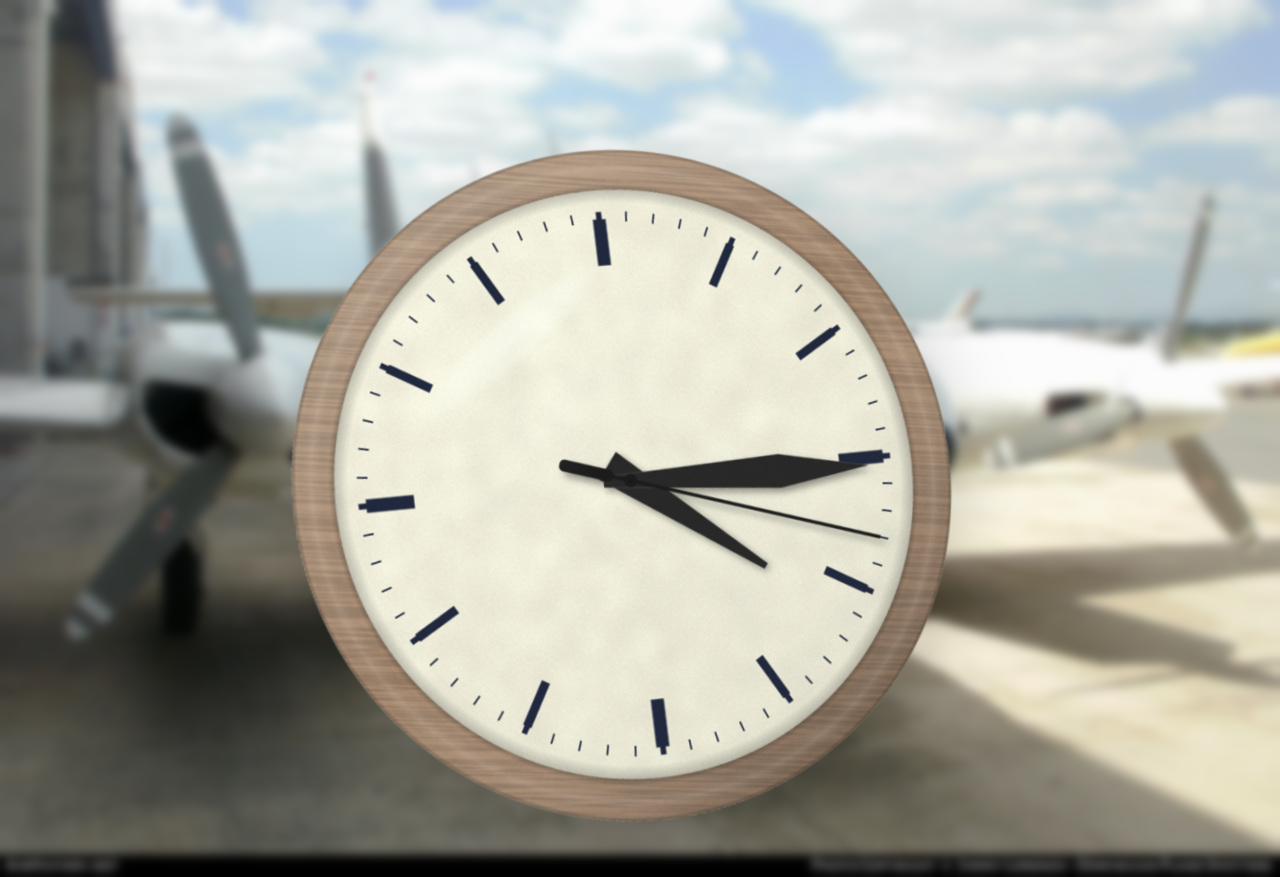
4:15:18
